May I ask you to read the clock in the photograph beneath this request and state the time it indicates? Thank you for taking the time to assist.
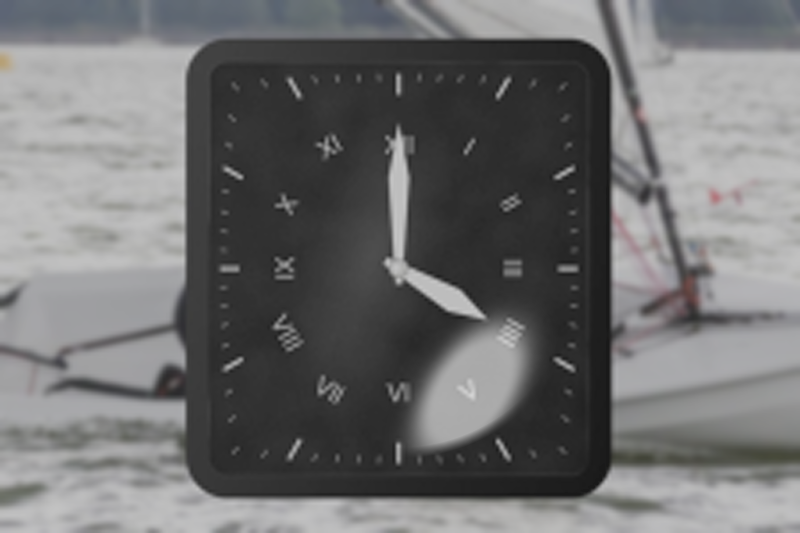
4:00
